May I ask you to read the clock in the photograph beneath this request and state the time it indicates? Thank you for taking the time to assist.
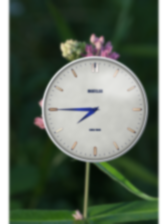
7:45
